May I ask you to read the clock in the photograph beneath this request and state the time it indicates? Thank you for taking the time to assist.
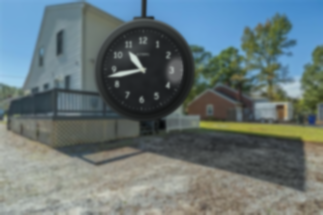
10:43
